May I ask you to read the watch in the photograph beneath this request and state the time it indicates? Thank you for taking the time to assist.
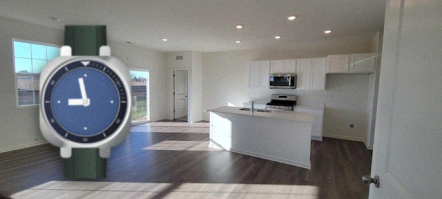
8:58
